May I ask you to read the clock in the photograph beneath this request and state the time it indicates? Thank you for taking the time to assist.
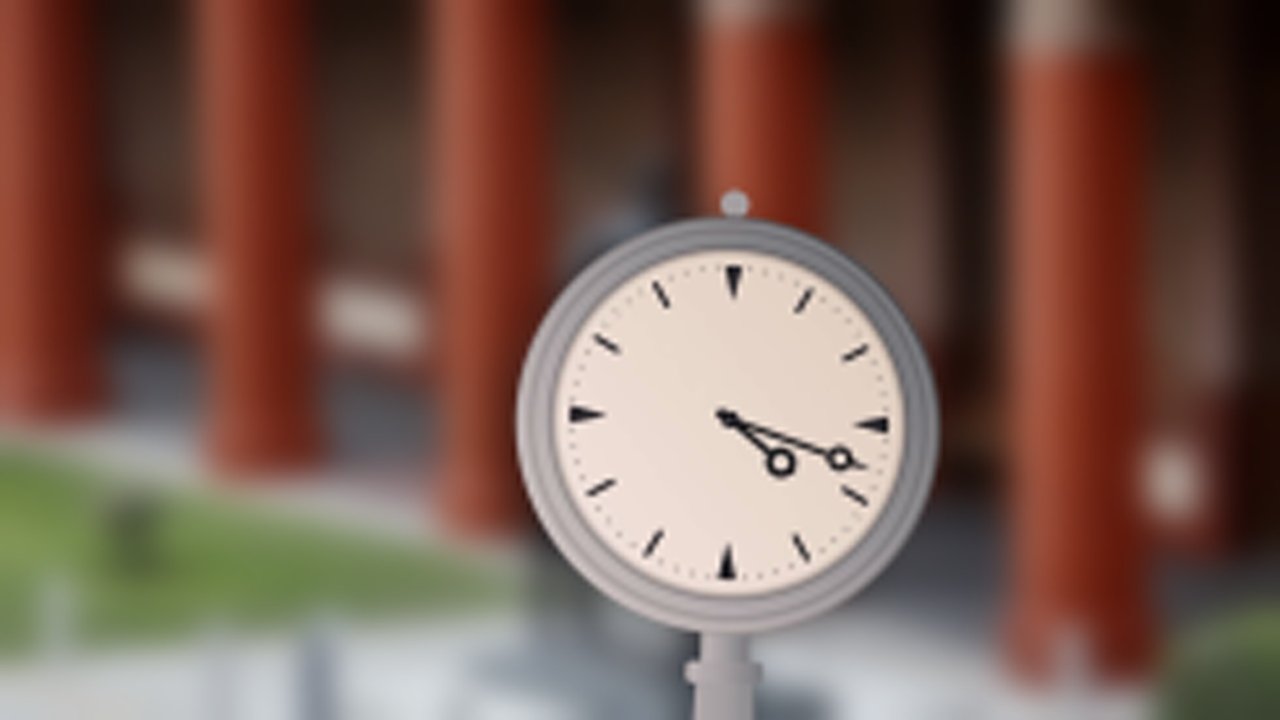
4:18
